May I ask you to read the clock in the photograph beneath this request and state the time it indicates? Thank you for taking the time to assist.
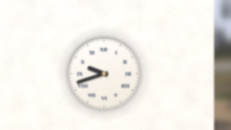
9:42
